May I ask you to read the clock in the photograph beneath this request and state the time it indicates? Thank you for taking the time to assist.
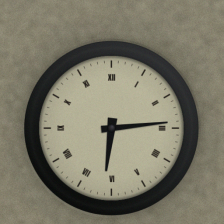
6:14
